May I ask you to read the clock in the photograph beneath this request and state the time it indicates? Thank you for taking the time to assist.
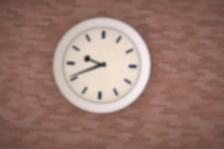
9:41
